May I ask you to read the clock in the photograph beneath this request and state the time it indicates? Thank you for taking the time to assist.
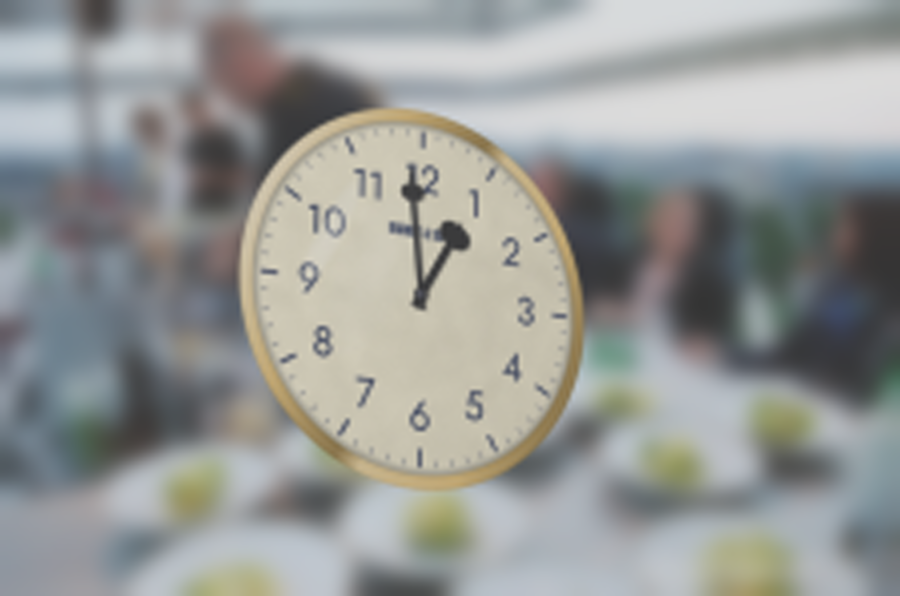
12:59
